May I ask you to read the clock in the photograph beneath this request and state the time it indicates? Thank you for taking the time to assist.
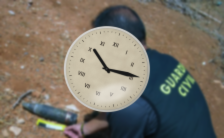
10:14
